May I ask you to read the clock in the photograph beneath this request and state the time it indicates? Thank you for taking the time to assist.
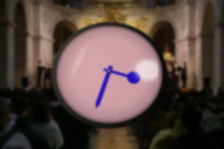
3:33
